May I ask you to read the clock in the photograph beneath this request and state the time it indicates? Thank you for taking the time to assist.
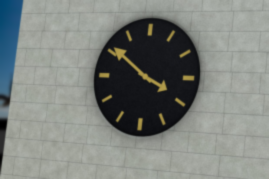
3:51
